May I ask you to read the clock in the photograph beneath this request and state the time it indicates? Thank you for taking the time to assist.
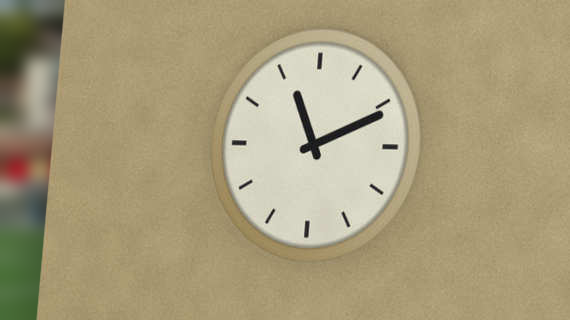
11:11
